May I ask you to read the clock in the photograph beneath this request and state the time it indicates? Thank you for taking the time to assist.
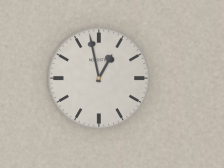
12:58
